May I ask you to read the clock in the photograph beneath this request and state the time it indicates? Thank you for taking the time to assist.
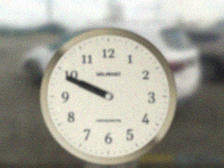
9:49
